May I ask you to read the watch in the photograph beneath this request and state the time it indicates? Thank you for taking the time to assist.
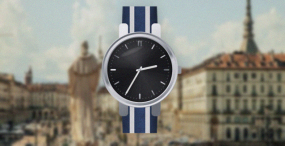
2:35
